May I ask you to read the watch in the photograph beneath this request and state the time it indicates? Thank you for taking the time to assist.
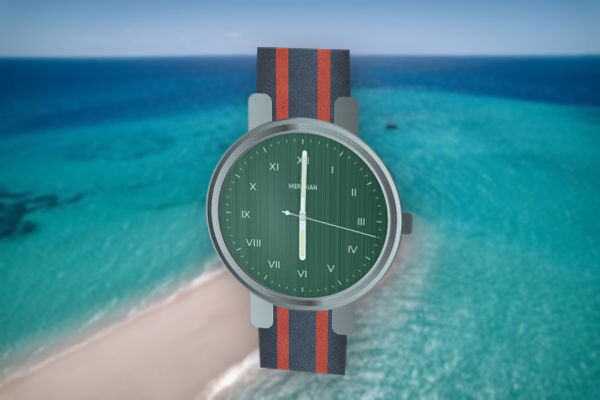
6:00:17
